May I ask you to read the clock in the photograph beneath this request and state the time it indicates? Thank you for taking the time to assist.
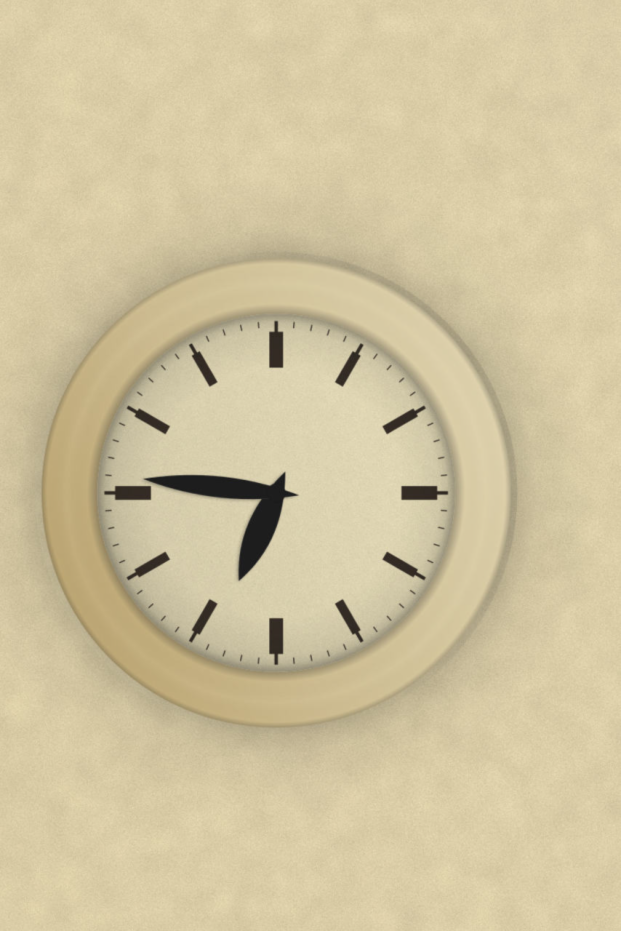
6:46
